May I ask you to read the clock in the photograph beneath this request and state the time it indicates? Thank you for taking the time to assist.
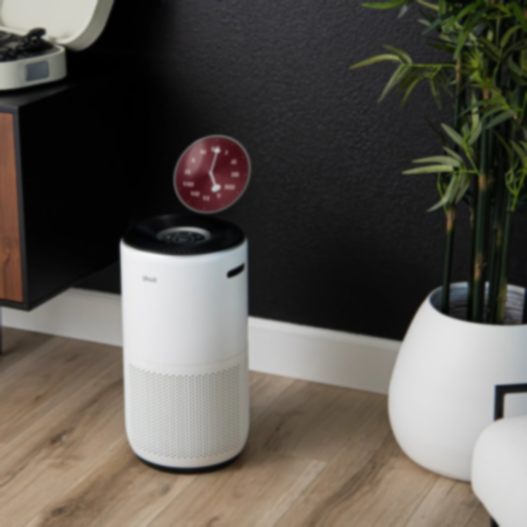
5:01
